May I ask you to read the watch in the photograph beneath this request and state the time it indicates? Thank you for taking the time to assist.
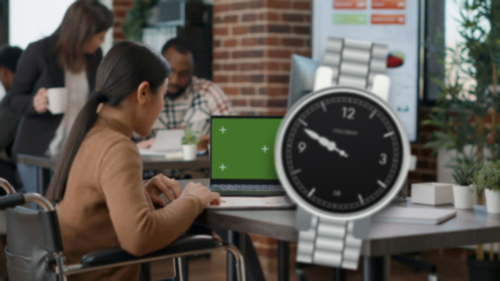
9:49
